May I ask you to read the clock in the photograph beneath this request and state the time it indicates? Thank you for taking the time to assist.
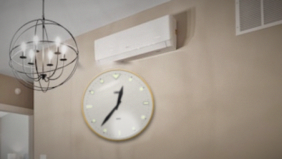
12:37
